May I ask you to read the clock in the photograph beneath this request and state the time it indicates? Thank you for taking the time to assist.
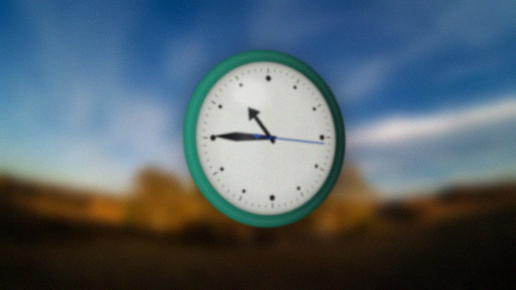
10:45:16
